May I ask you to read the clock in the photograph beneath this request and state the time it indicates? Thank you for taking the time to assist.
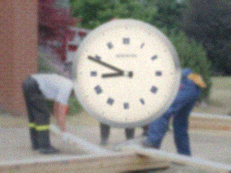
8:49
